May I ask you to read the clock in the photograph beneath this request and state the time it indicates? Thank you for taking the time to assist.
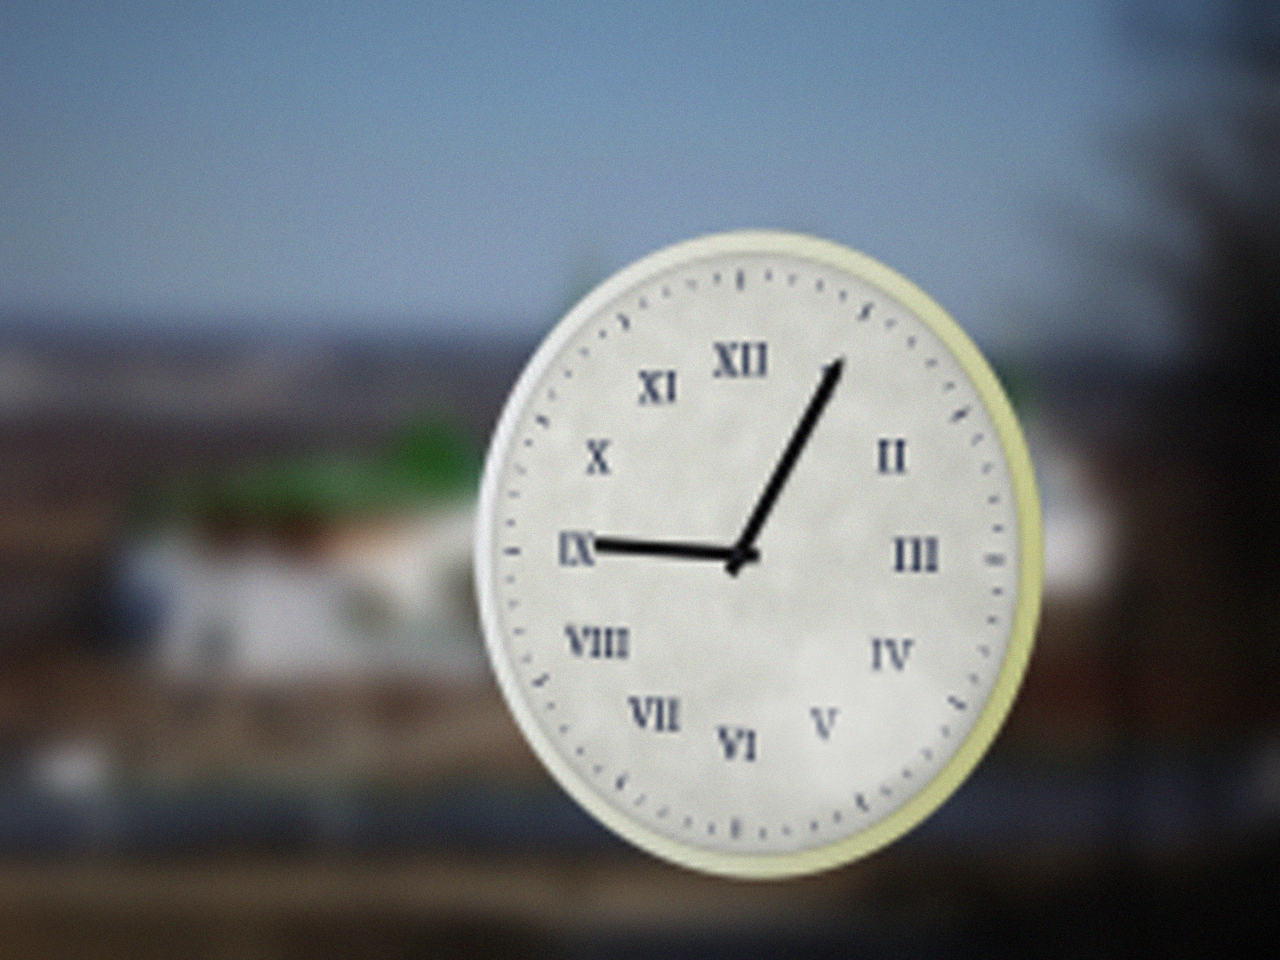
9:05
